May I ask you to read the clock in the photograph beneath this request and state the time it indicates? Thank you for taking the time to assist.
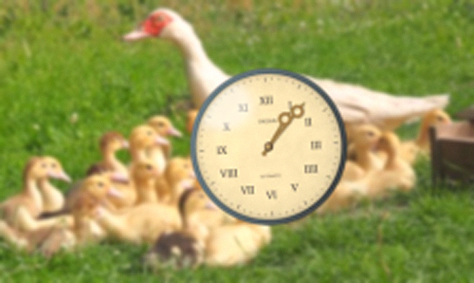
1:07
